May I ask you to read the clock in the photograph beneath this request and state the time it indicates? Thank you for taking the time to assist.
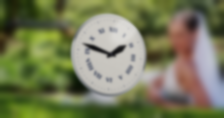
1:47
